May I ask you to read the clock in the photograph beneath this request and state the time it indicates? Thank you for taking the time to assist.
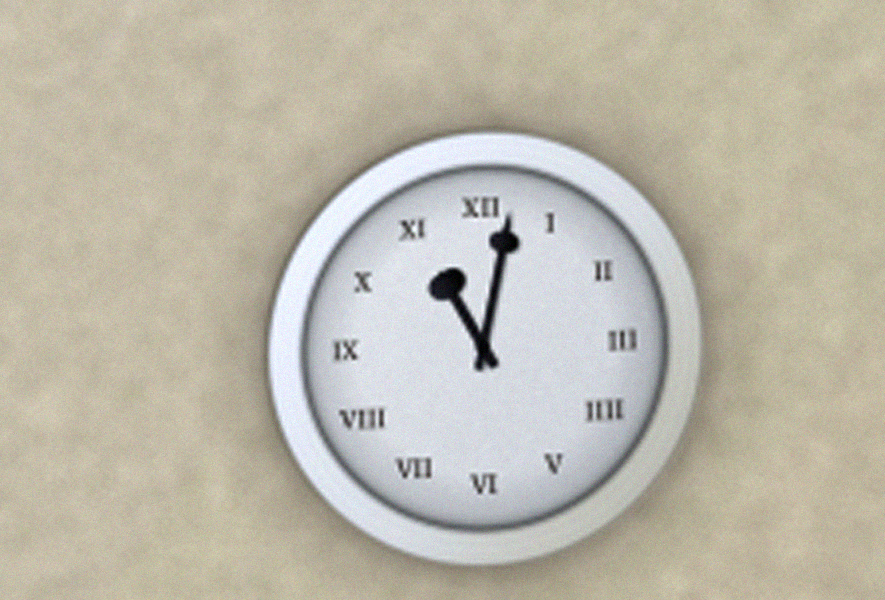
11:02
